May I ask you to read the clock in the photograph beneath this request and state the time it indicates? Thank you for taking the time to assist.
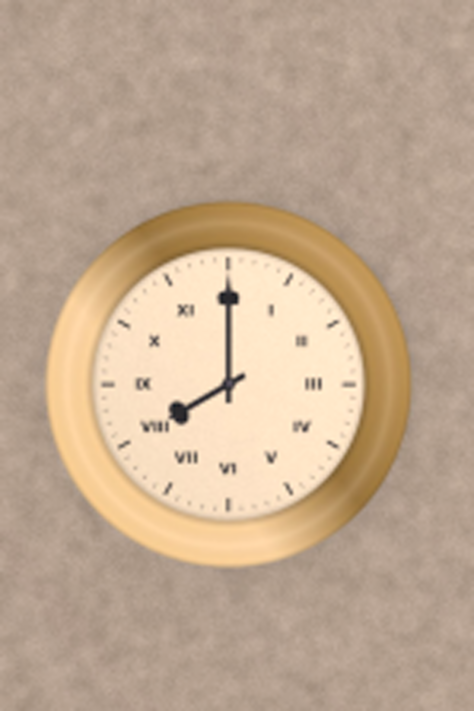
8:00
